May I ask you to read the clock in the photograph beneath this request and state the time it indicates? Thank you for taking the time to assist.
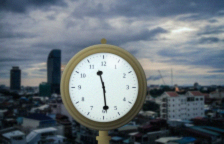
11:29
